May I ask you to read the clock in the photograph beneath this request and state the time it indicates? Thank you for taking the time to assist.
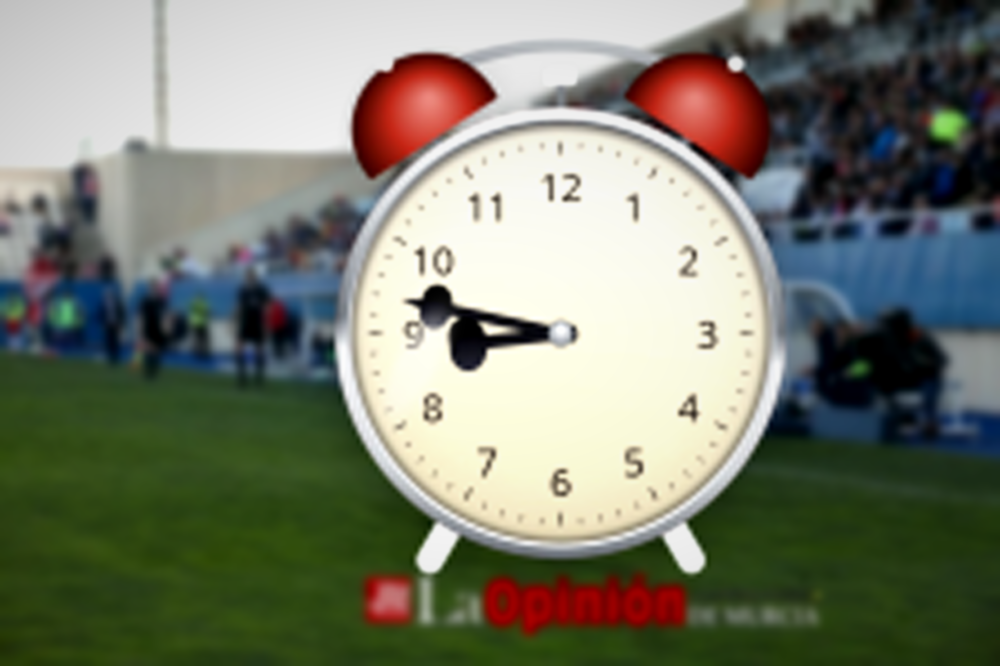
8:47
